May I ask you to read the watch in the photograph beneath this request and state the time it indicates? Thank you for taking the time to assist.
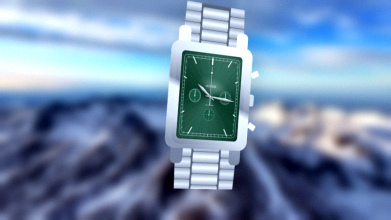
10:16
